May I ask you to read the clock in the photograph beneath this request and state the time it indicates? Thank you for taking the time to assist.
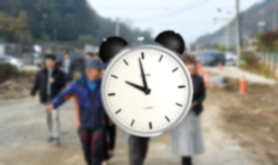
9:59
